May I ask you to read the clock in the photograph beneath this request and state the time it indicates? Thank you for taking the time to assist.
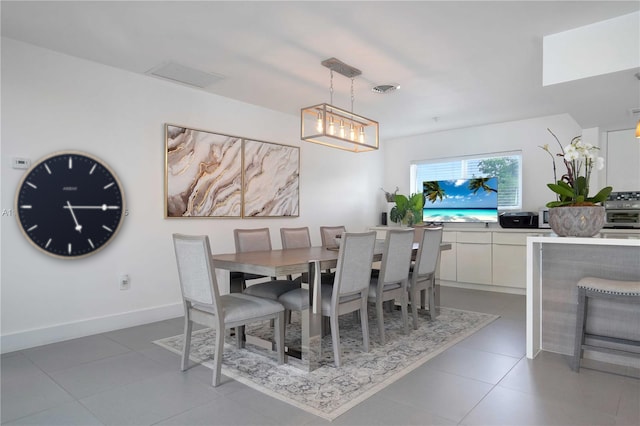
5:15
